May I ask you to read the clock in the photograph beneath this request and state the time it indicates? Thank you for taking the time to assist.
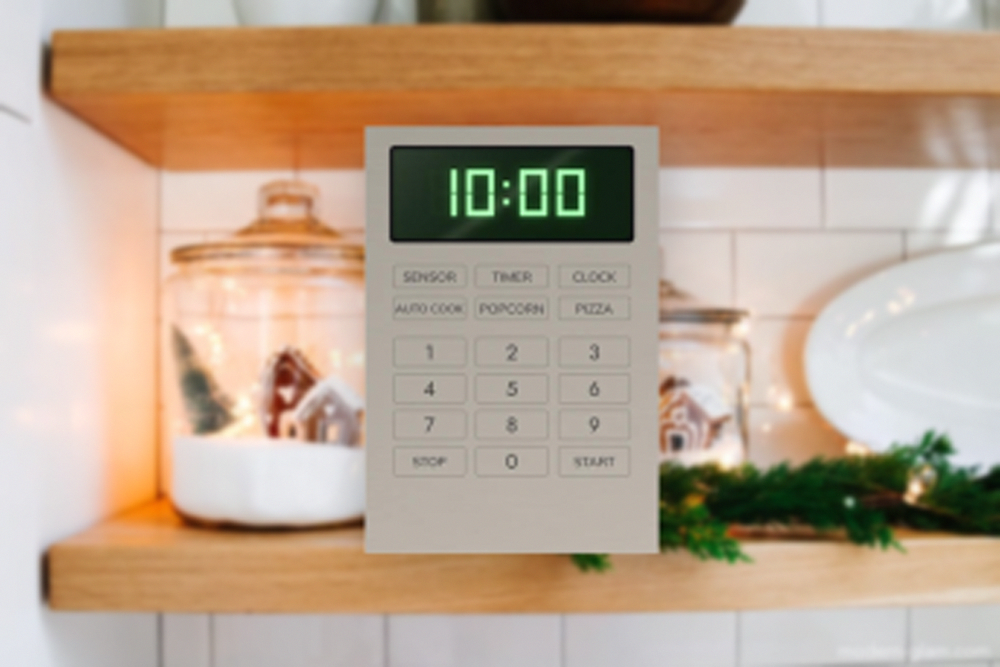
10:00
